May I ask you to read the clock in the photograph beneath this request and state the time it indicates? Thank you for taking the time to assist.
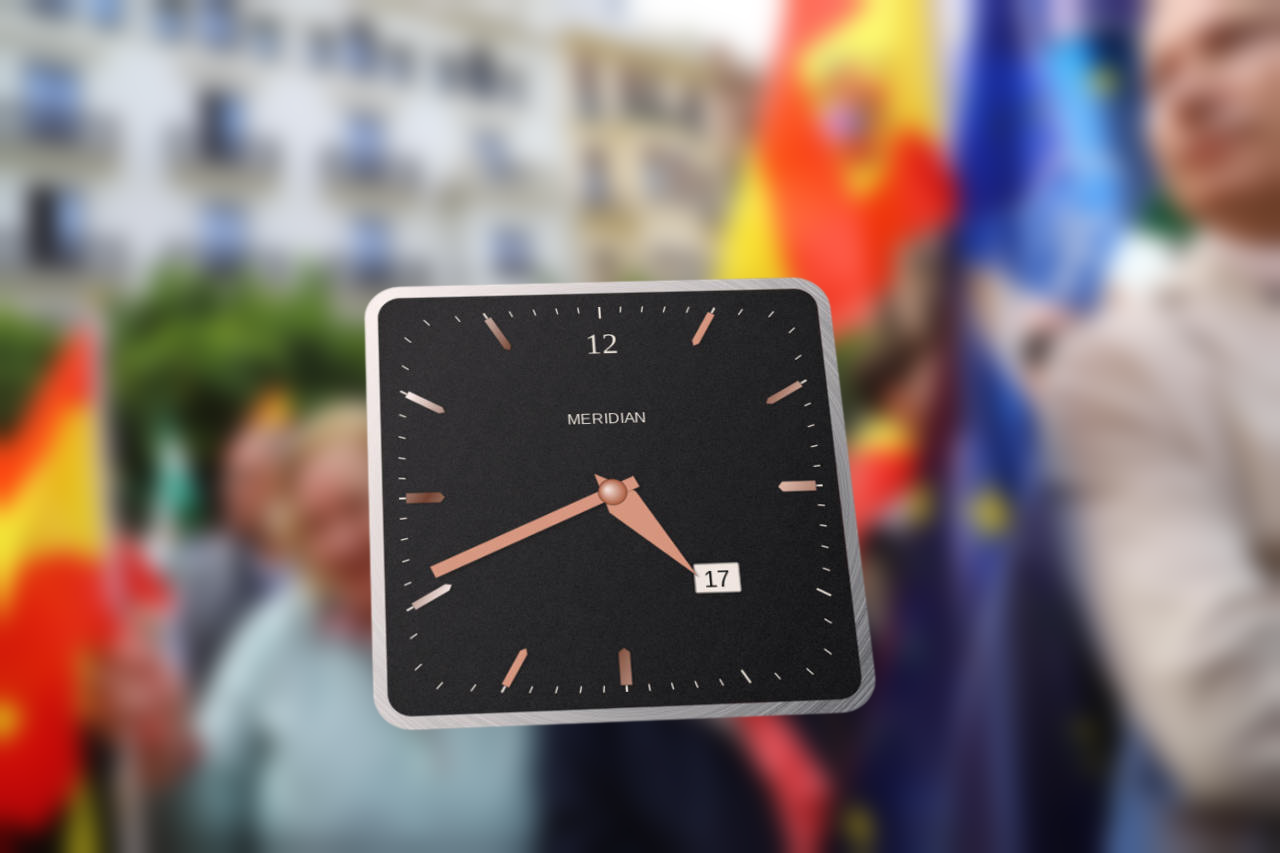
4:41
